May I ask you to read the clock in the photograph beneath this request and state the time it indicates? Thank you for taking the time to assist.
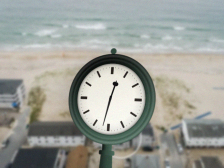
12:32
